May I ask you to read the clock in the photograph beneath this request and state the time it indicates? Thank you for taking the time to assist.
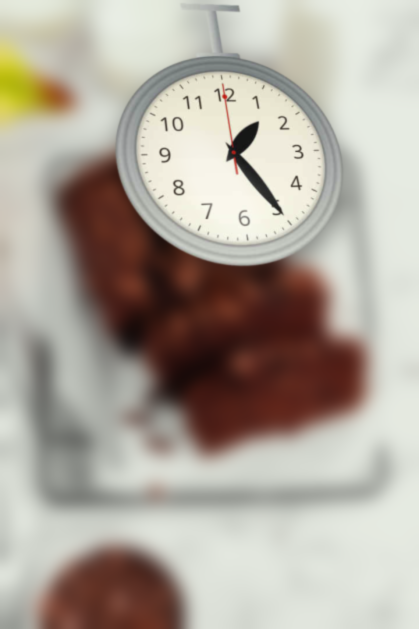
1:25:00
